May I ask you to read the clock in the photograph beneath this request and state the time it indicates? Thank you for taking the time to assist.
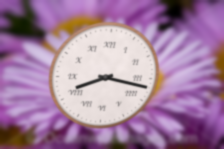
8:17
